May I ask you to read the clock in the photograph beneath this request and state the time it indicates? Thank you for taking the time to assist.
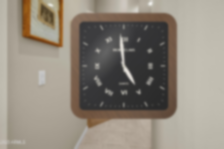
4:59
